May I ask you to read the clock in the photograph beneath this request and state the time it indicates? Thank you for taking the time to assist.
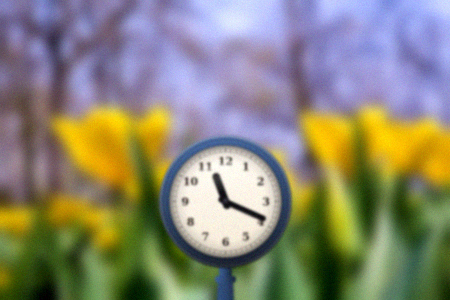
11:19
